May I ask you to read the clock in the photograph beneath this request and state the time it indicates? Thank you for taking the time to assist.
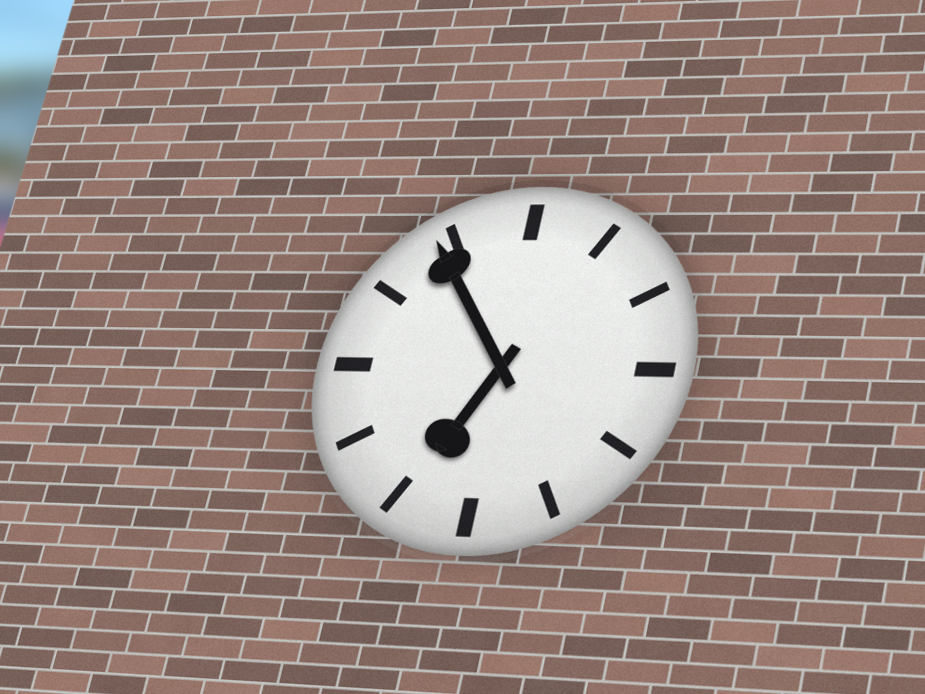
6:54
